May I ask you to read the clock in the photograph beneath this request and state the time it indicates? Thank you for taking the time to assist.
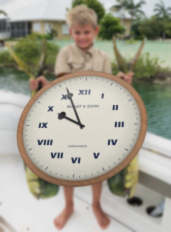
9:56
